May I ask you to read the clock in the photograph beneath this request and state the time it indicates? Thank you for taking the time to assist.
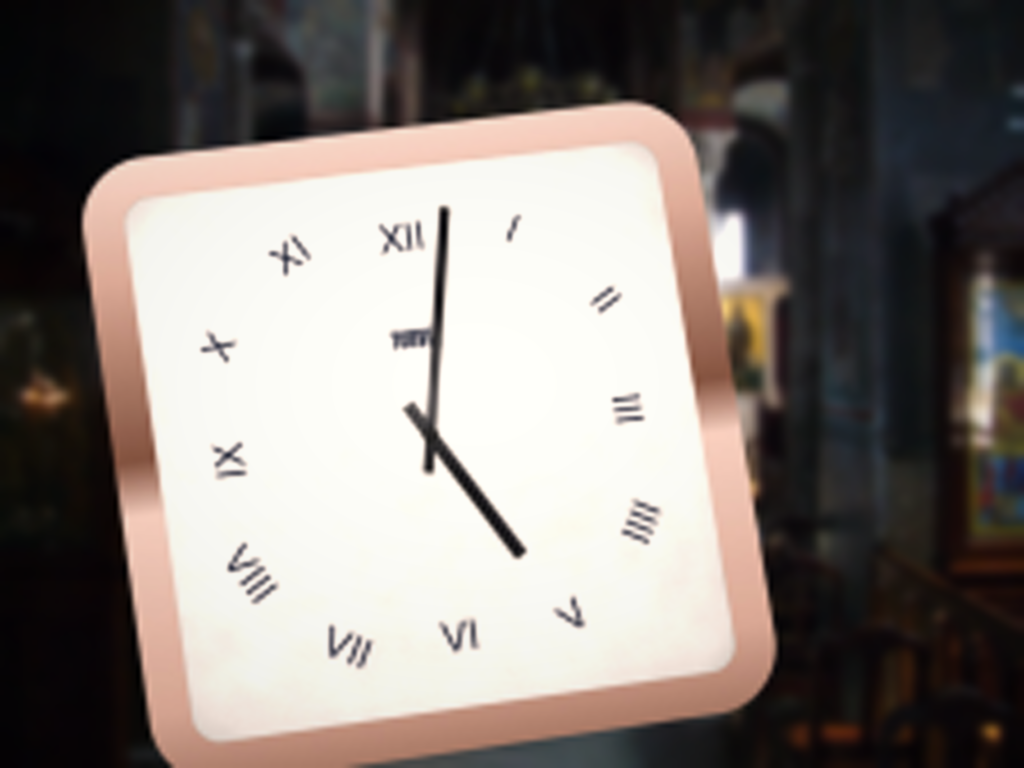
5:02
